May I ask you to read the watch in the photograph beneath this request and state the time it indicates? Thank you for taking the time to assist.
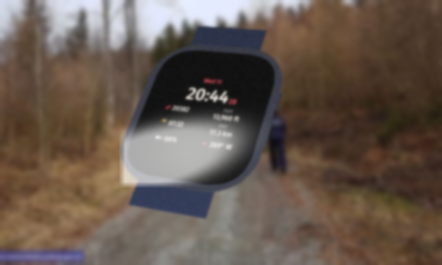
20:44
